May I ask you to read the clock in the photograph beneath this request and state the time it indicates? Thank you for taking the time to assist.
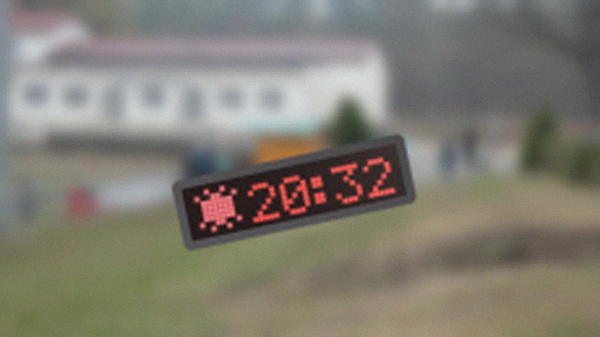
20:32
